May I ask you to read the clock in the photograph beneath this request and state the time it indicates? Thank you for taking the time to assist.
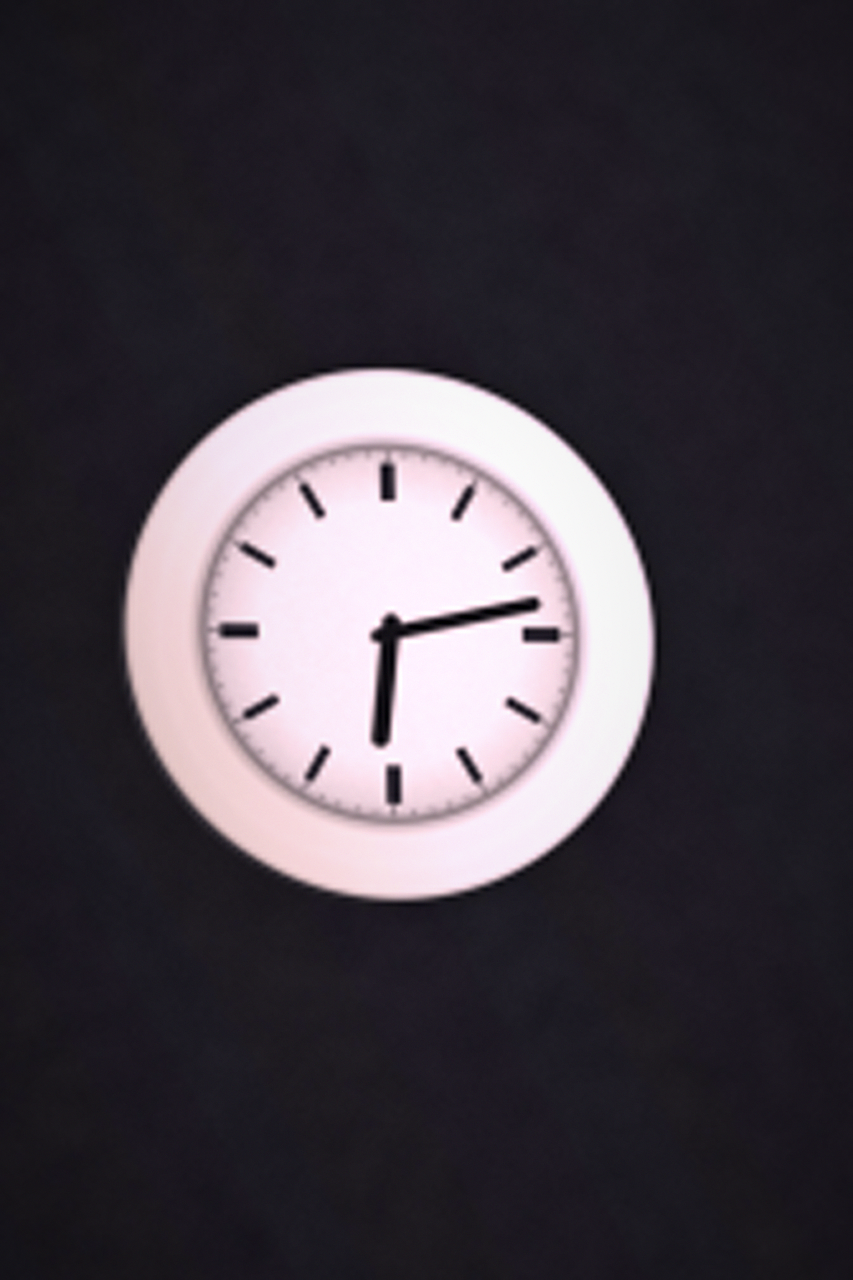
6:13
